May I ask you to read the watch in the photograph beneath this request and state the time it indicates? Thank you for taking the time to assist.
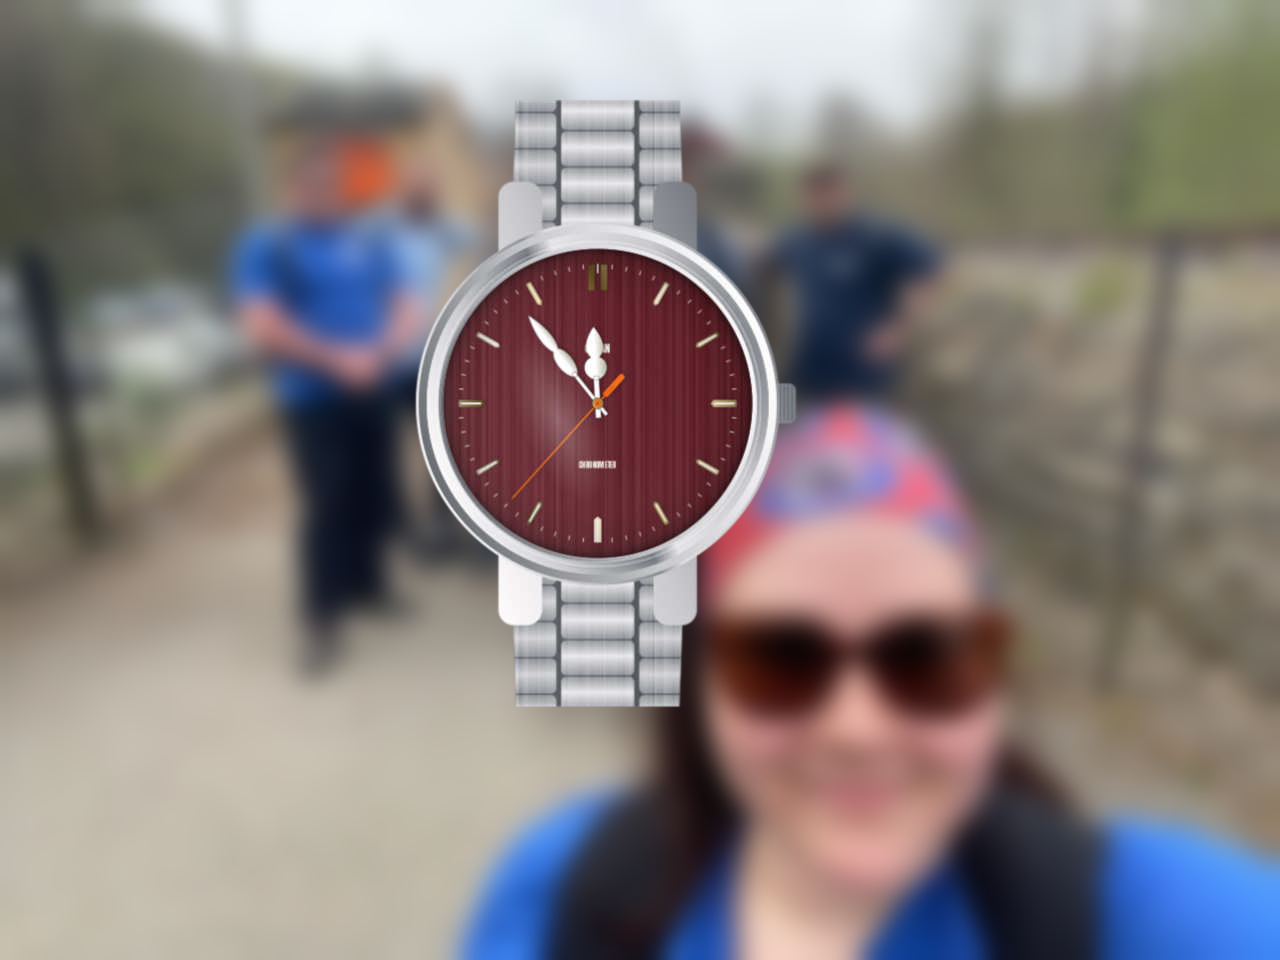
11:53:37
